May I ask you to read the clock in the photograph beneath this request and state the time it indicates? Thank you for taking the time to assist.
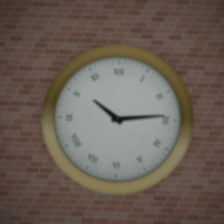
10:14
